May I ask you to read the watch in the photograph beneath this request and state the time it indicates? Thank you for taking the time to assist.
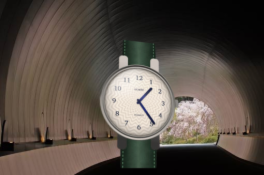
1:24
